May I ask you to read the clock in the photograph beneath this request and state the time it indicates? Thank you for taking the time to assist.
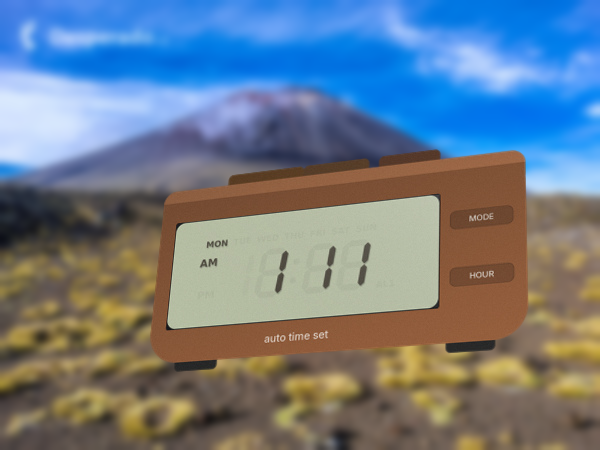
1:11
